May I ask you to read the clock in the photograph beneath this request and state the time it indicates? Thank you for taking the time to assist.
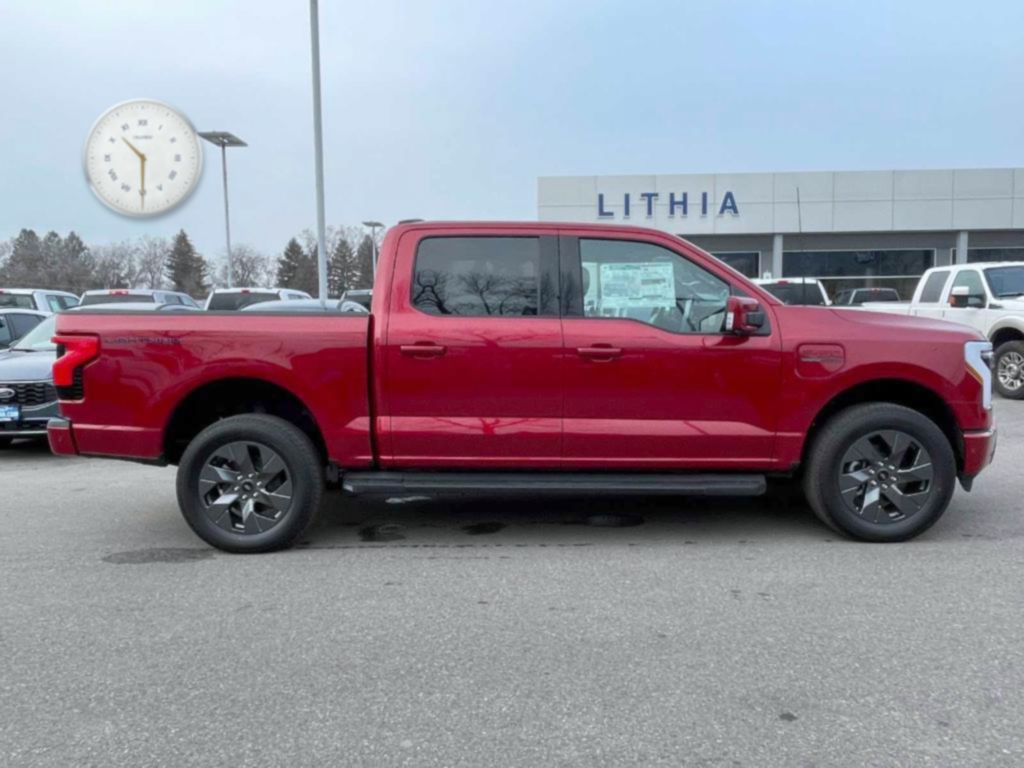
10:30
